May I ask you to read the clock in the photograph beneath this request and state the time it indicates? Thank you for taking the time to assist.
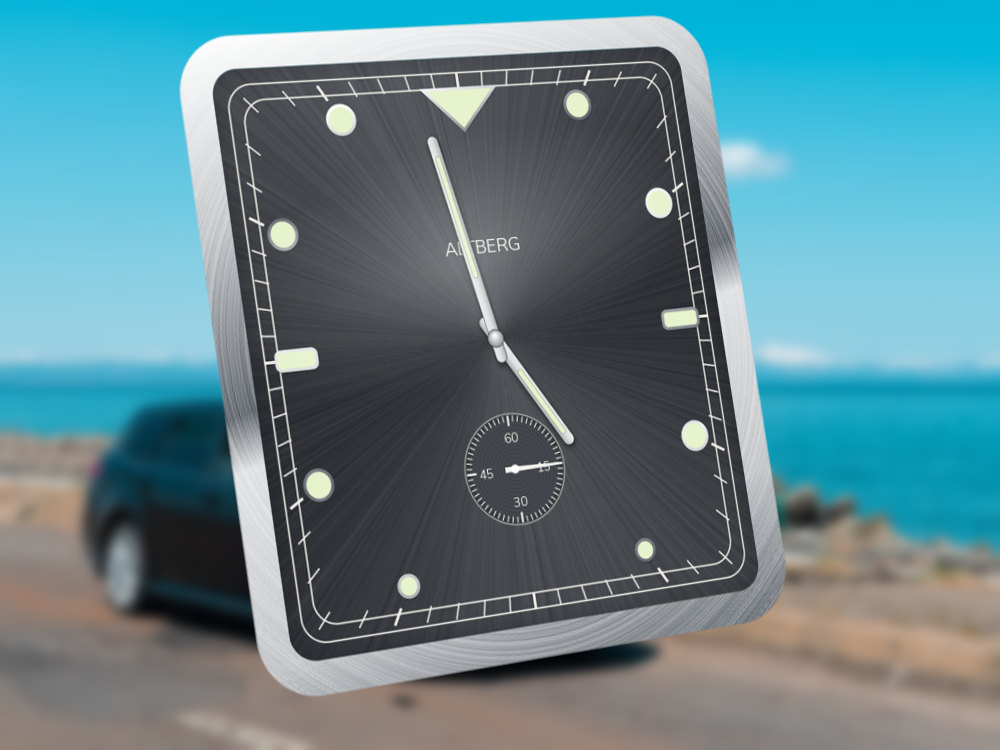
4:58:15
